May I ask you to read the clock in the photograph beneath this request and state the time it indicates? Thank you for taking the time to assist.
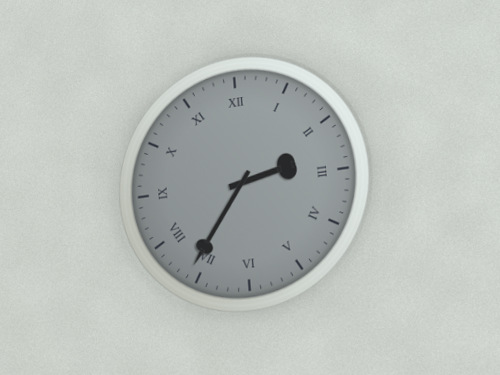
2:36
